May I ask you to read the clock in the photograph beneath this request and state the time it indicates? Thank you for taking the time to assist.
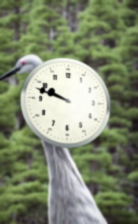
9:48
